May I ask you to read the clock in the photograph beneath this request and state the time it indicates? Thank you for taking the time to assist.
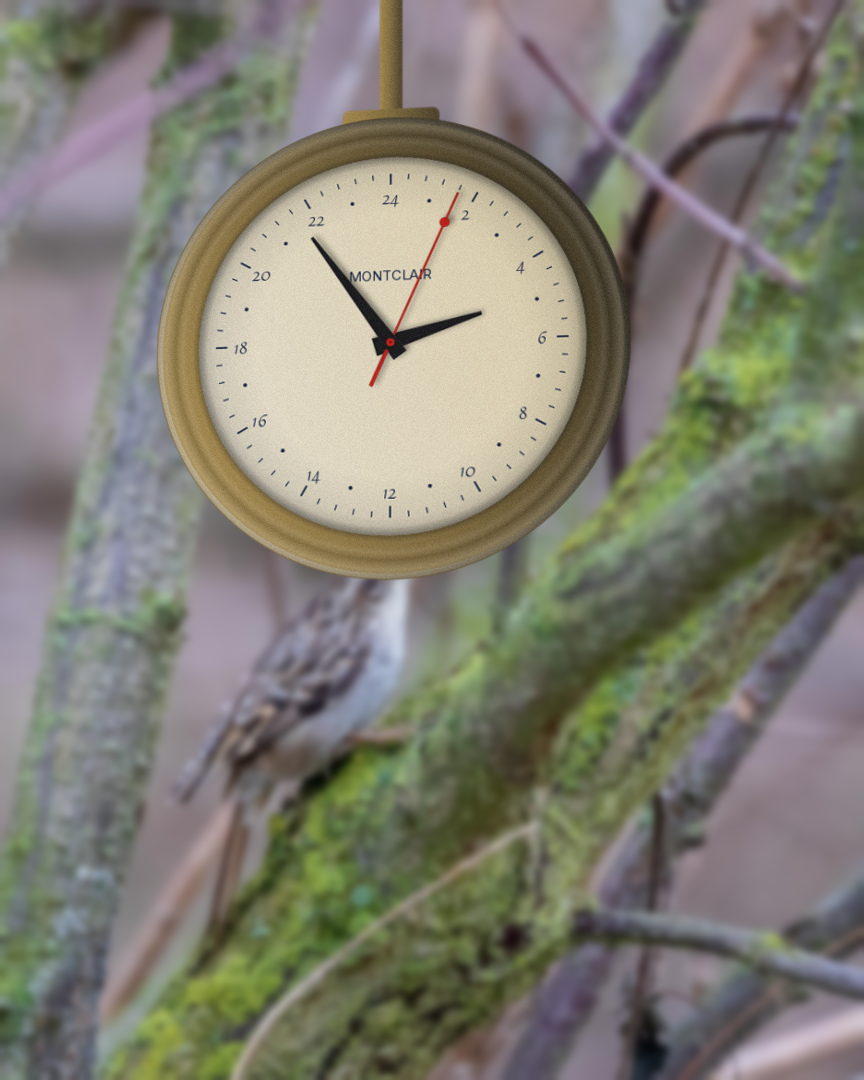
4:54:04
